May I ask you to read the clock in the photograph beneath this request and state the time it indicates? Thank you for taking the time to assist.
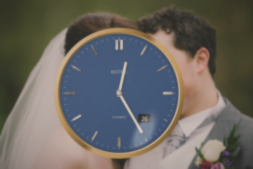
12:25
